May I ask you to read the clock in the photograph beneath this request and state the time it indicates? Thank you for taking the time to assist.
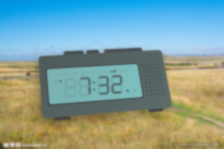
7:32
